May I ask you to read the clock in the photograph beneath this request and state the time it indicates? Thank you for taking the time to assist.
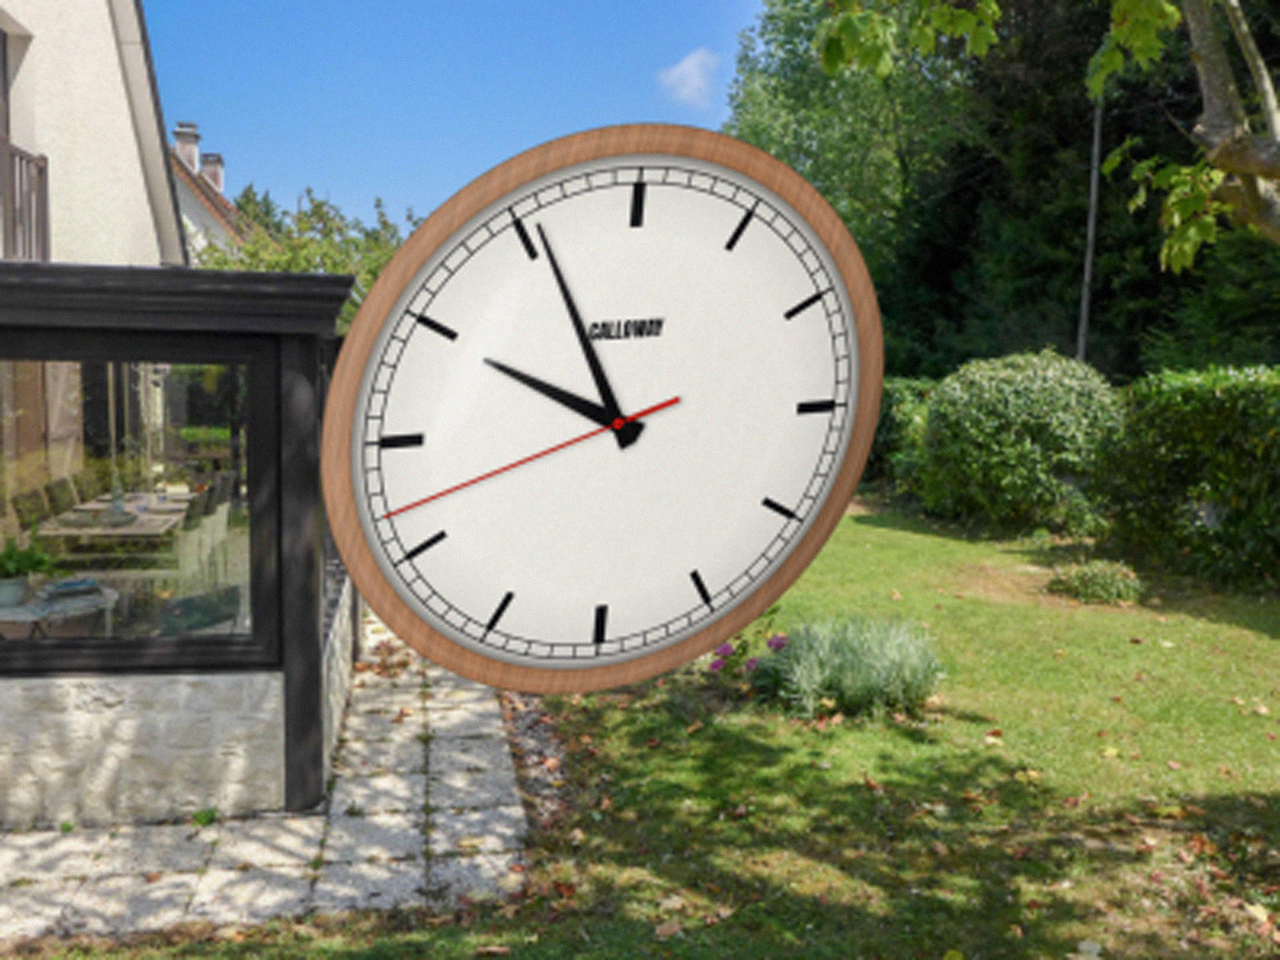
9:55:42
